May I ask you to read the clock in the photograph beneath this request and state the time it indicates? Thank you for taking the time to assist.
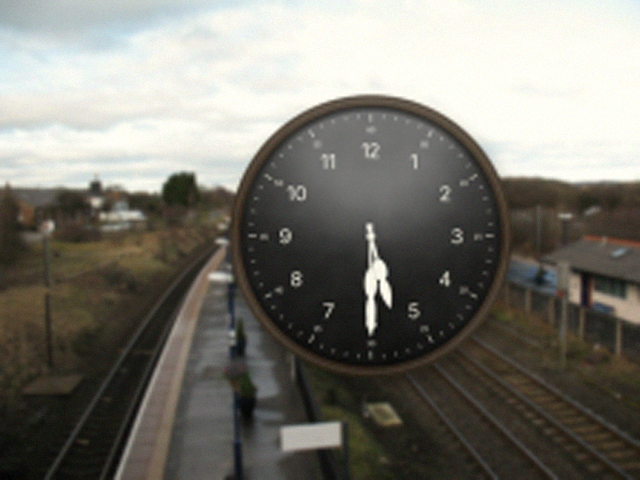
5:30
